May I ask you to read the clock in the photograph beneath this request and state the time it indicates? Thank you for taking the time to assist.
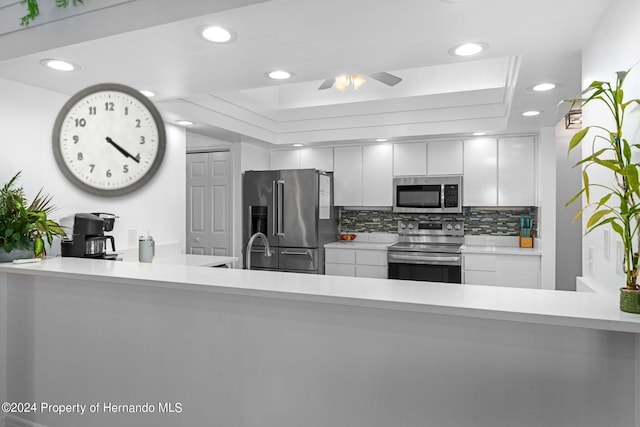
4:21
